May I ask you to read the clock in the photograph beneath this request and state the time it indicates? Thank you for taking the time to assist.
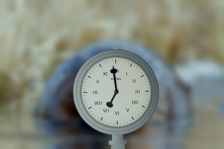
6:59
